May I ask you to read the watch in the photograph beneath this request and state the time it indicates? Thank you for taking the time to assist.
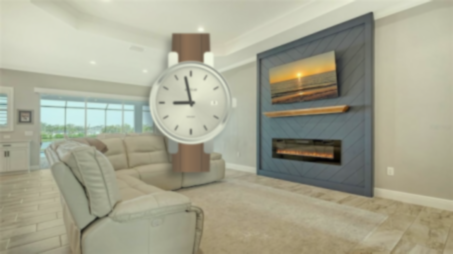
8:58
